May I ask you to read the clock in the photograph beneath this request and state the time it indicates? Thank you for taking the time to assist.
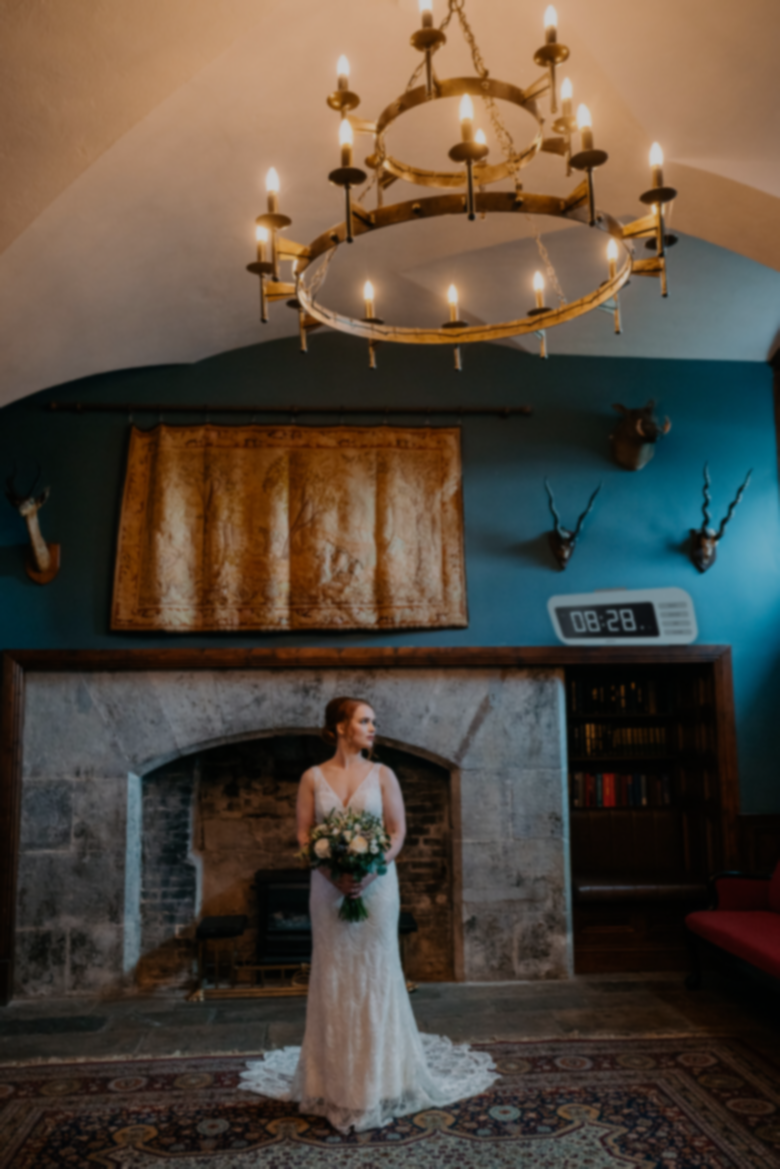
8:28
